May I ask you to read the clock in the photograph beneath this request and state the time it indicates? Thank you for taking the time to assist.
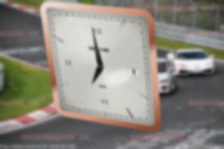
6:59
